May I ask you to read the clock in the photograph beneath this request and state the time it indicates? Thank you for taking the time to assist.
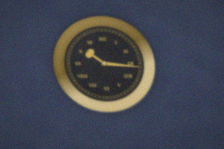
10:16
